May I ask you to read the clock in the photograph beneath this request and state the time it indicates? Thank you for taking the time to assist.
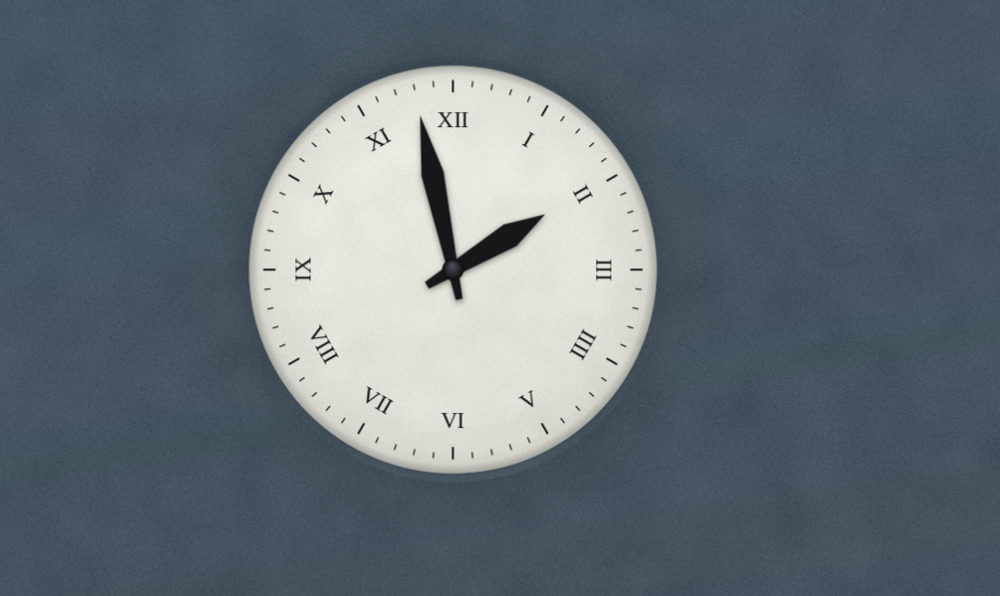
1:58
